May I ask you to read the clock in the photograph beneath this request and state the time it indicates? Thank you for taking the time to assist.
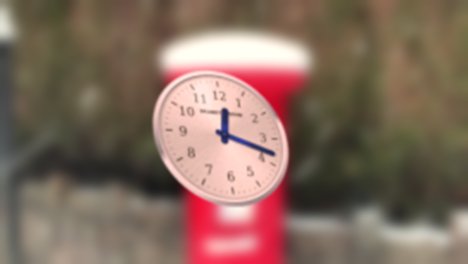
12:18
